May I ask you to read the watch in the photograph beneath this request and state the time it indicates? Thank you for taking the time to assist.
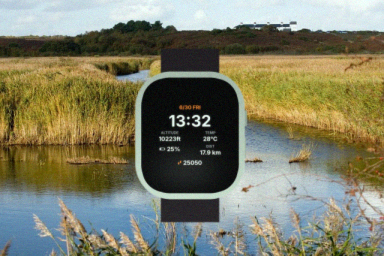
13:32
